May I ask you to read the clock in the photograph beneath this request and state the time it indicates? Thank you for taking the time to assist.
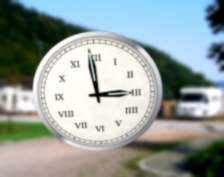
2:59
